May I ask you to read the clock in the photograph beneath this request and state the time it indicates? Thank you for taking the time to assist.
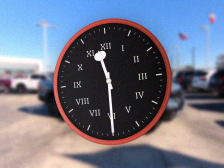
11:30
